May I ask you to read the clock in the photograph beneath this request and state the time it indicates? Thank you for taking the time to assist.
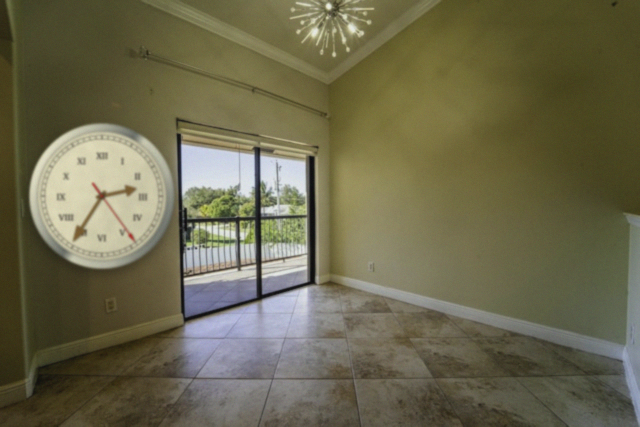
2:35:24
